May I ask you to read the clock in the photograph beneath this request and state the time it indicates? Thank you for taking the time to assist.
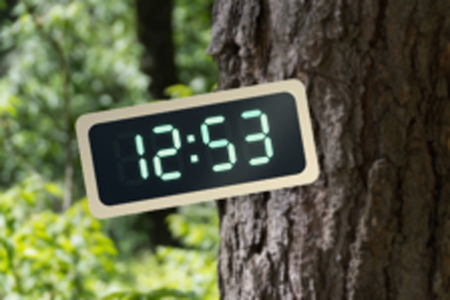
12:53
